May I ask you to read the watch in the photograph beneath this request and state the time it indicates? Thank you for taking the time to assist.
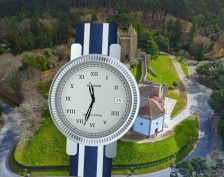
11:33
